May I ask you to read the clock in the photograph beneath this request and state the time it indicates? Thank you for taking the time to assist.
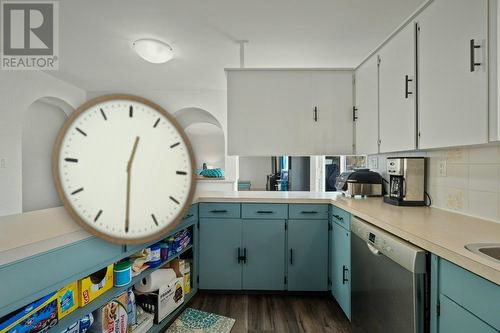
12:30
